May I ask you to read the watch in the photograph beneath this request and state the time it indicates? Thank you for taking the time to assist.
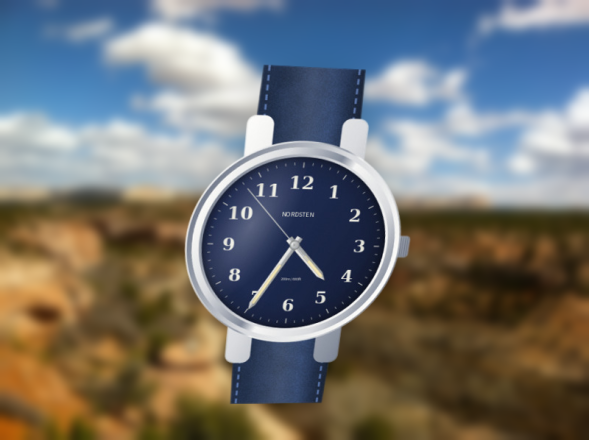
4:34:53
